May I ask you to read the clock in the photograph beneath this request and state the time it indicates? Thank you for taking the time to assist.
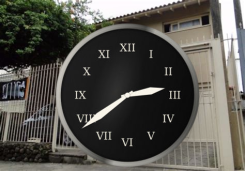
2:39
